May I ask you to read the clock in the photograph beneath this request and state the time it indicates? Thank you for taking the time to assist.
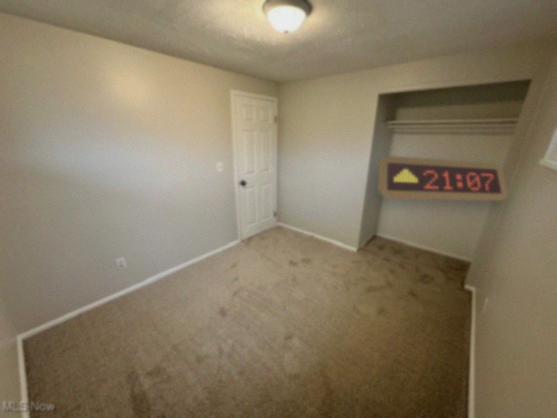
21:07
